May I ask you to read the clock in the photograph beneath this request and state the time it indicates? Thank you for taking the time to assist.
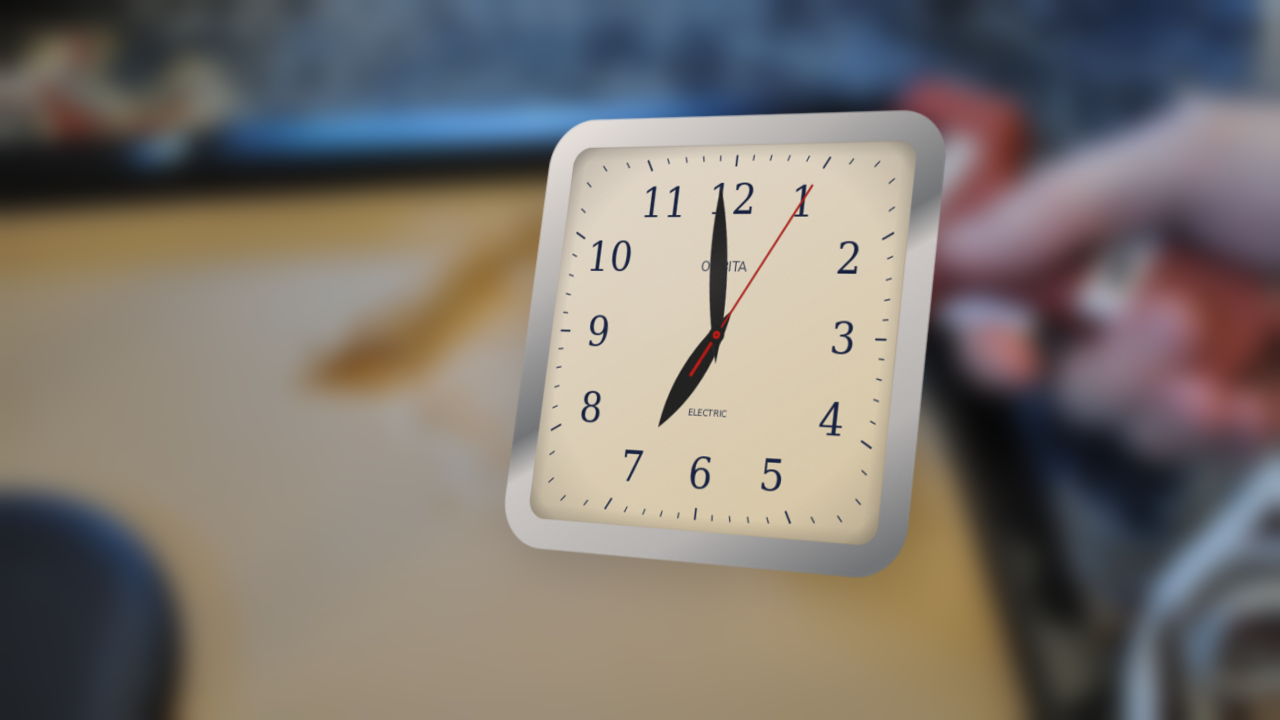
6:59:05
